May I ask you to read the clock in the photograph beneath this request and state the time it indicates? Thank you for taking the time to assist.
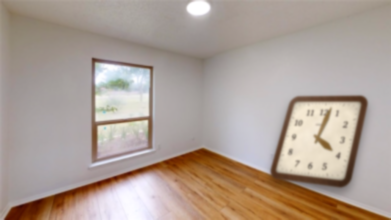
4:02
